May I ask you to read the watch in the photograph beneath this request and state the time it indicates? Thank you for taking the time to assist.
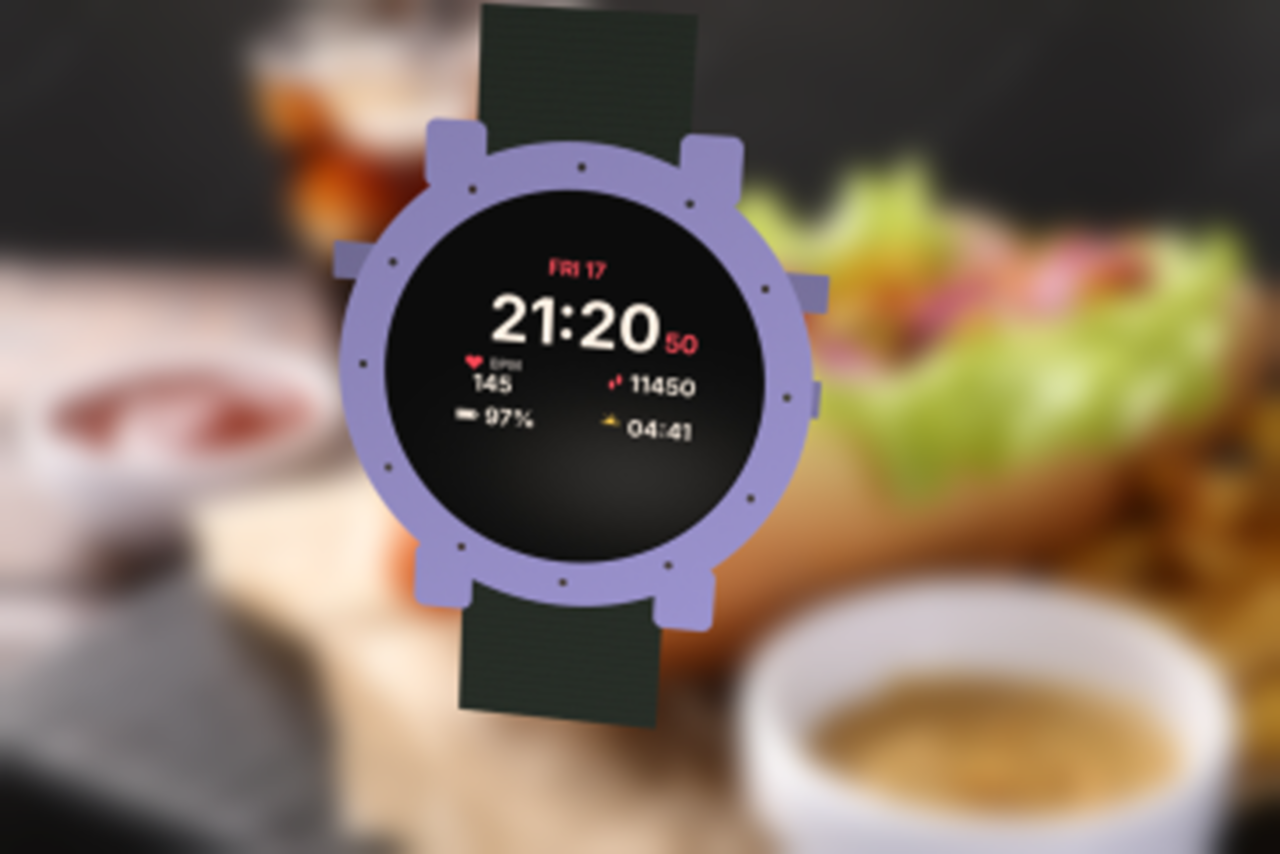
21:20
